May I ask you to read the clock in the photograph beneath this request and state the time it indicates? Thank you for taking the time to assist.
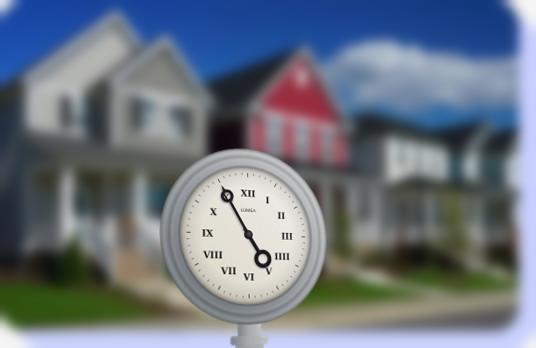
4:55
